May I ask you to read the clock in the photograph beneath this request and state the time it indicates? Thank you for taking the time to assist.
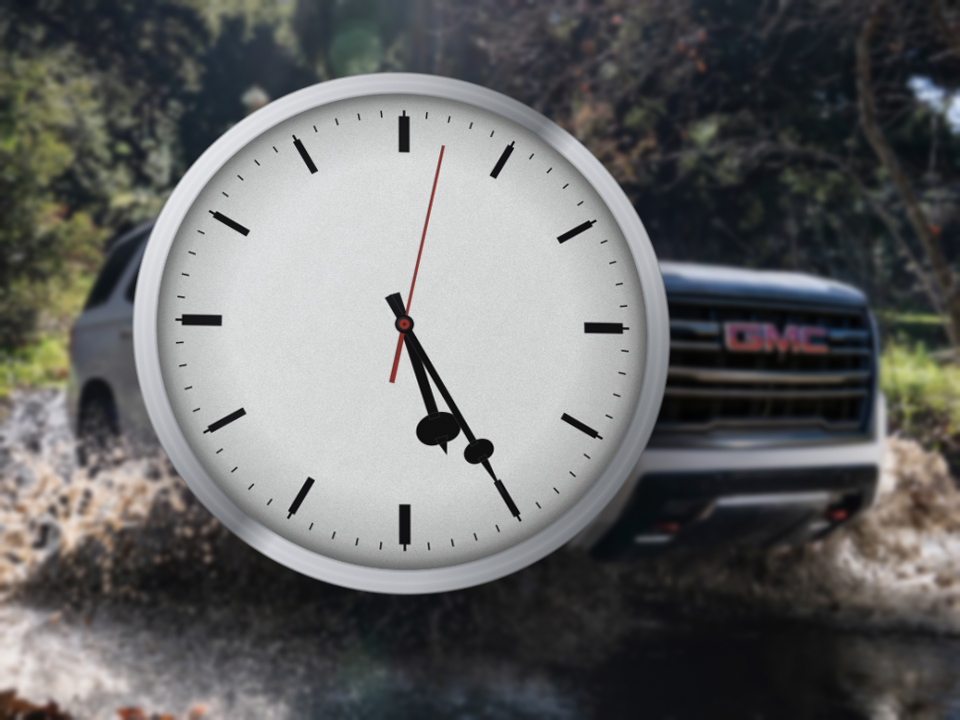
5:25:02
